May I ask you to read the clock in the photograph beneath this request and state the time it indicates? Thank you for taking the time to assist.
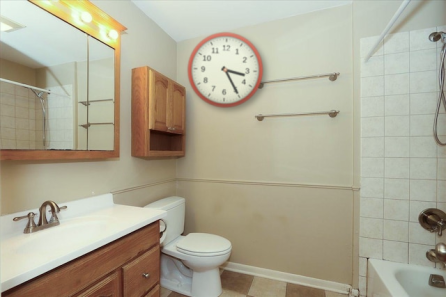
3:25
